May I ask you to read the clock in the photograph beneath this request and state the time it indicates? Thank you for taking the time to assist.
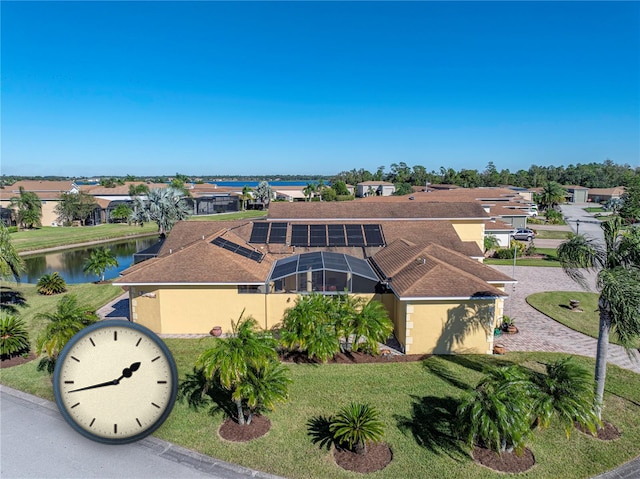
1:43
